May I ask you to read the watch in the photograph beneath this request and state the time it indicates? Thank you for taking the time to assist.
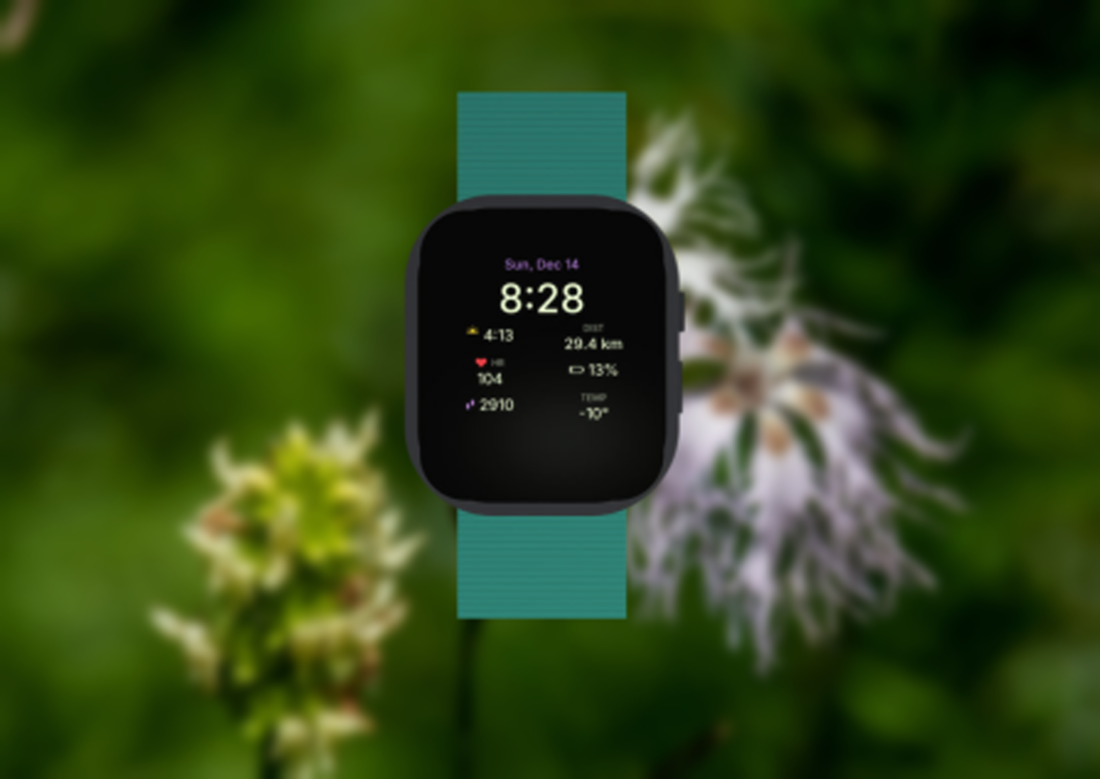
8:28
